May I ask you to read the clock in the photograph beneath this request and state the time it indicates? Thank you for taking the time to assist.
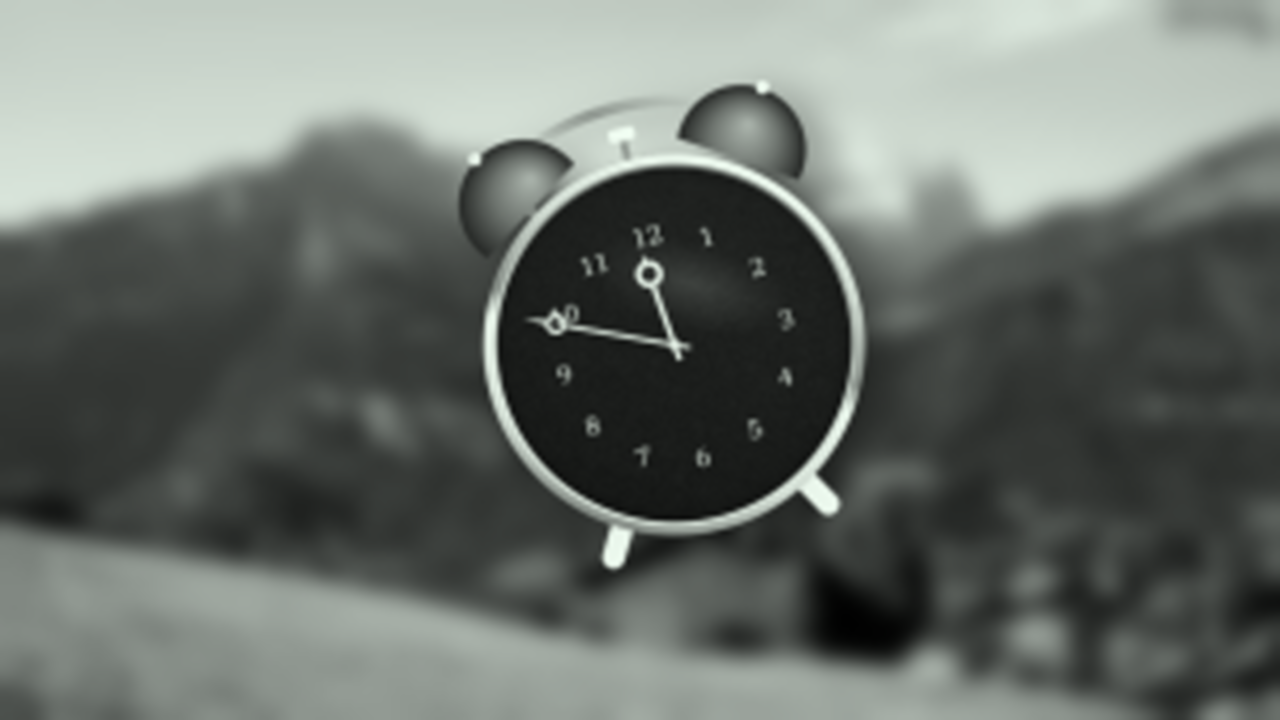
11:49
